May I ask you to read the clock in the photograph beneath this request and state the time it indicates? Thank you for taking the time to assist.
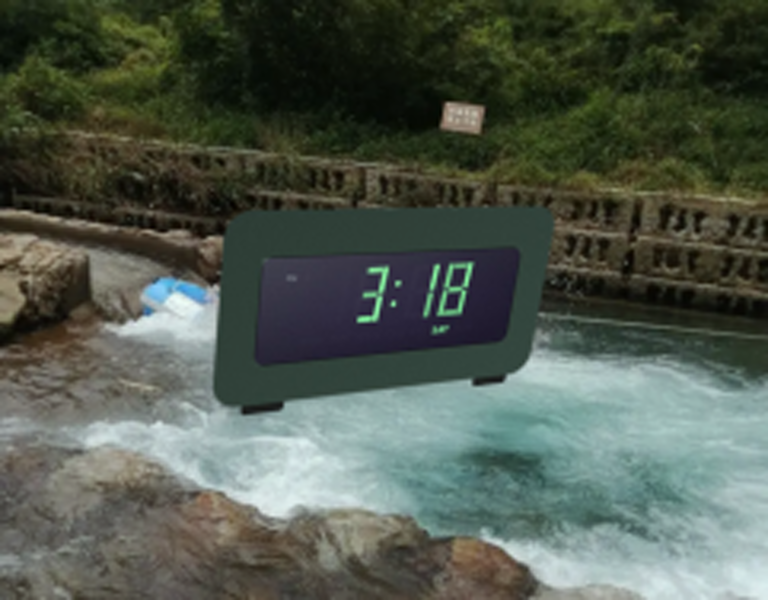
3:18
